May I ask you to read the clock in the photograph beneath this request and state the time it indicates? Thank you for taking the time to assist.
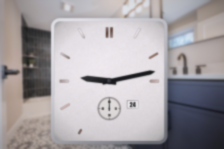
9:13
